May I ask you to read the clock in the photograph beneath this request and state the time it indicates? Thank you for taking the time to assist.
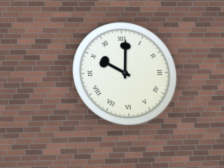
10:01
